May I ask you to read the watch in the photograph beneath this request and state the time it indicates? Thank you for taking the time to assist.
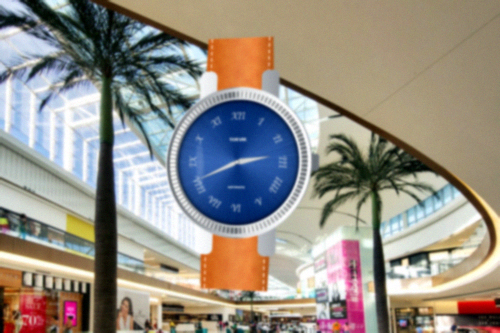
2:41
